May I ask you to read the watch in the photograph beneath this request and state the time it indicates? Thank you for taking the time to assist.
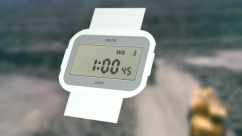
1:00:45
